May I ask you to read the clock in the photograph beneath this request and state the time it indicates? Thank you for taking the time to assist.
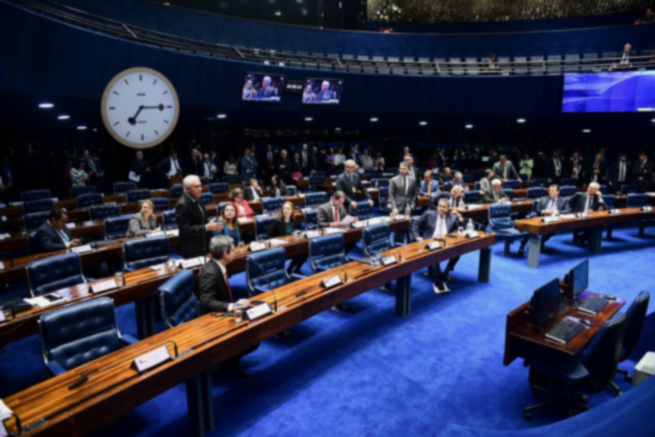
7:15
